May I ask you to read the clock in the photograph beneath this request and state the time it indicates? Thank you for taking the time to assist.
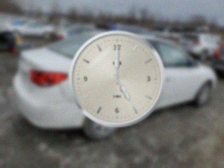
5:00
